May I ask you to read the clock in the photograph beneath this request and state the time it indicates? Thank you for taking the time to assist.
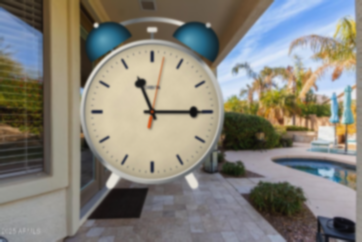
11:15:02
